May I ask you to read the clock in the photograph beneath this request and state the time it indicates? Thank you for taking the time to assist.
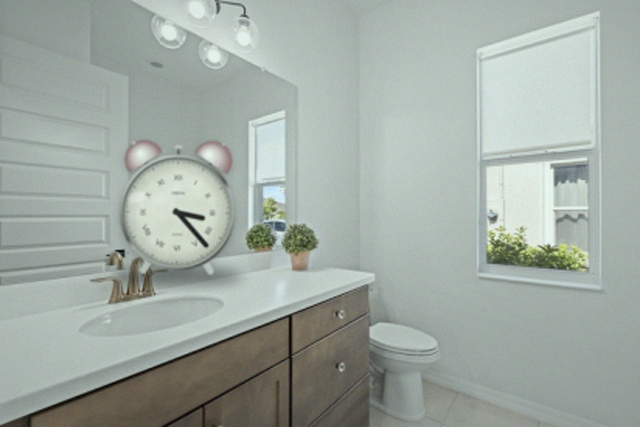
3:23
